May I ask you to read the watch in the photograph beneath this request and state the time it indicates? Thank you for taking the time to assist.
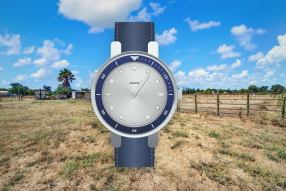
1:06
